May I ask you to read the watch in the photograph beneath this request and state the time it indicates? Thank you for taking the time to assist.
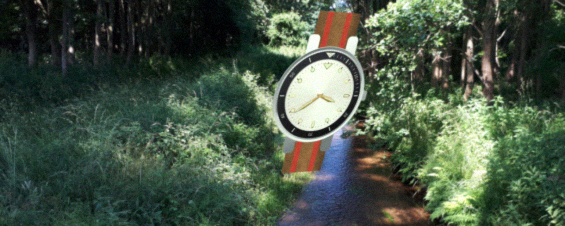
3:39
